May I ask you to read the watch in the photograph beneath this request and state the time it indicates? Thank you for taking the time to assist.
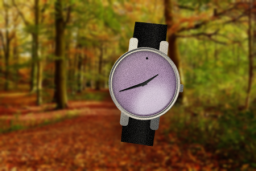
1:41
